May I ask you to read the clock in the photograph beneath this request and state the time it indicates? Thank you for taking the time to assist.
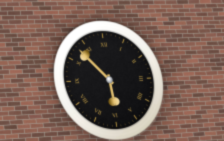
5:53
